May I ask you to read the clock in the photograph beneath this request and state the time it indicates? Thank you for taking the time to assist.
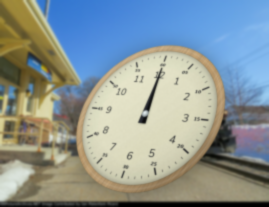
12:00
